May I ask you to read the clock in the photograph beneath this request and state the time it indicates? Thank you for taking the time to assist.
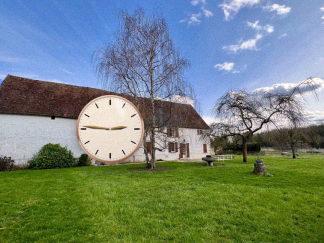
2:46
